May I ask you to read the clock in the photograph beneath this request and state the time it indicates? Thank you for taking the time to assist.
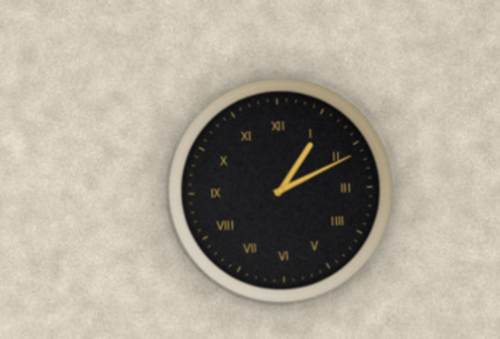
1:11
